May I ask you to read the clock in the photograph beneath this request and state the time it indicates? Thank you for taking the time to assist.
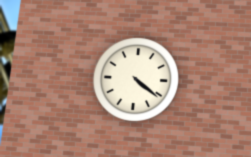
4:21
